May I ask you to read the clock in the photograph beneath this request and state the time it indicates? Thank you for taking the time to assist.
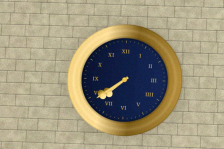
7:39
